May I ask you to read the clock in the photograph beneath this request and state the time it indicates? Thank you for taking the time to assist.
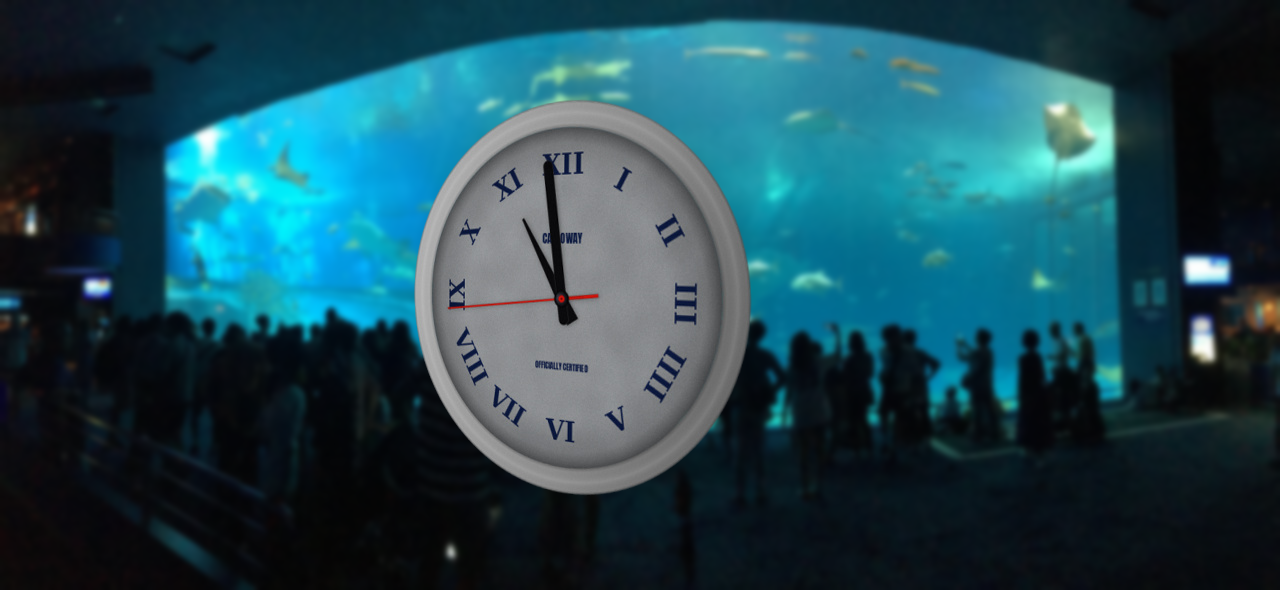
10:58:44
